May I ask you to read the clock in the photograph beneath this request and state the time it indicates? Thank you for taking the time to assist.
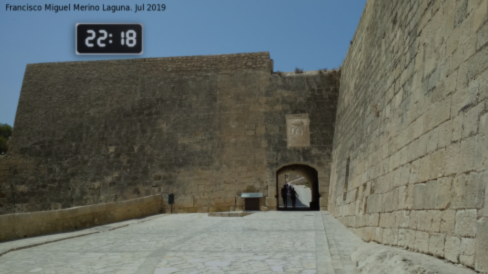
22:18
